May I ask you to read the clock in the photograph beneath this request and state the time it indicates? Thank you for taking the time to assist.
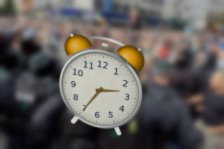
2:35
